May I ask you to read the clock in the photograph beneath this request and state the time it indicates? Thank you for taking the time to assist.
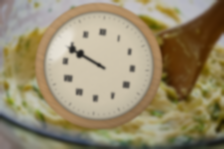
9:49
